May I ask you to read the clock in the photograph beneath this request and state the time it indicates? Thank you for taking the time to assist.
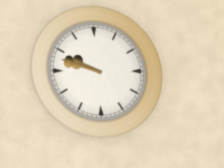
9:48
